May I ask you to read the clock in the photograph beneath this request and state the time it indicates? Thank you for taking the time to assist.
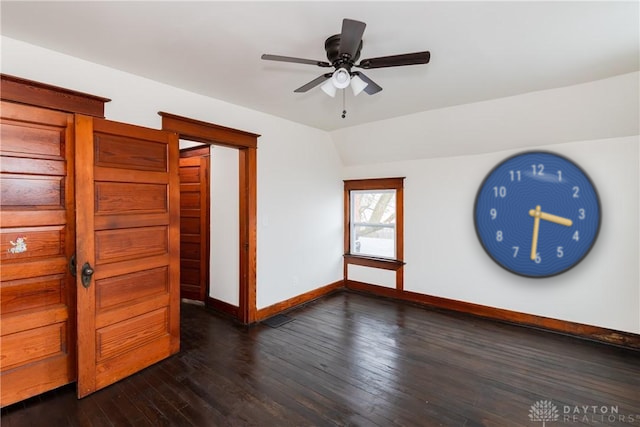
3:31
